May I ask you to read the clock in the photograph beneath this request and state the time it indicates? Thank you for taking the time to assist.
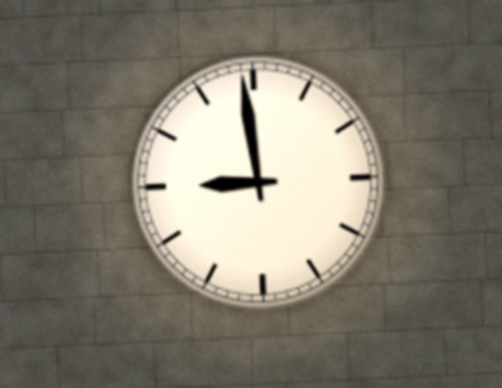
8:59
